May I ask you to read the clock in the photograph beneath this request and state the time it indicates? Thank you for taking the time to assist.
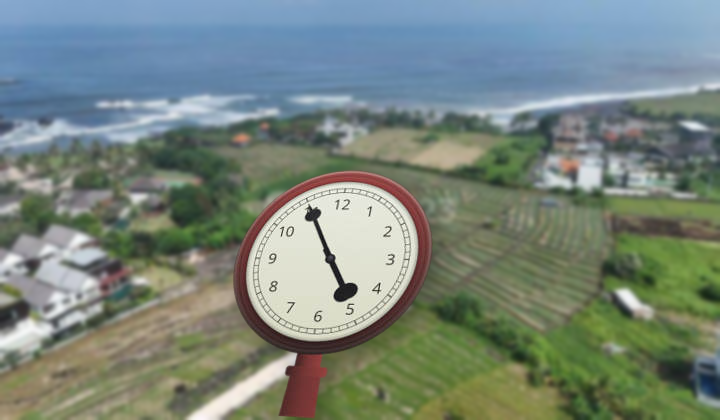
4:55
